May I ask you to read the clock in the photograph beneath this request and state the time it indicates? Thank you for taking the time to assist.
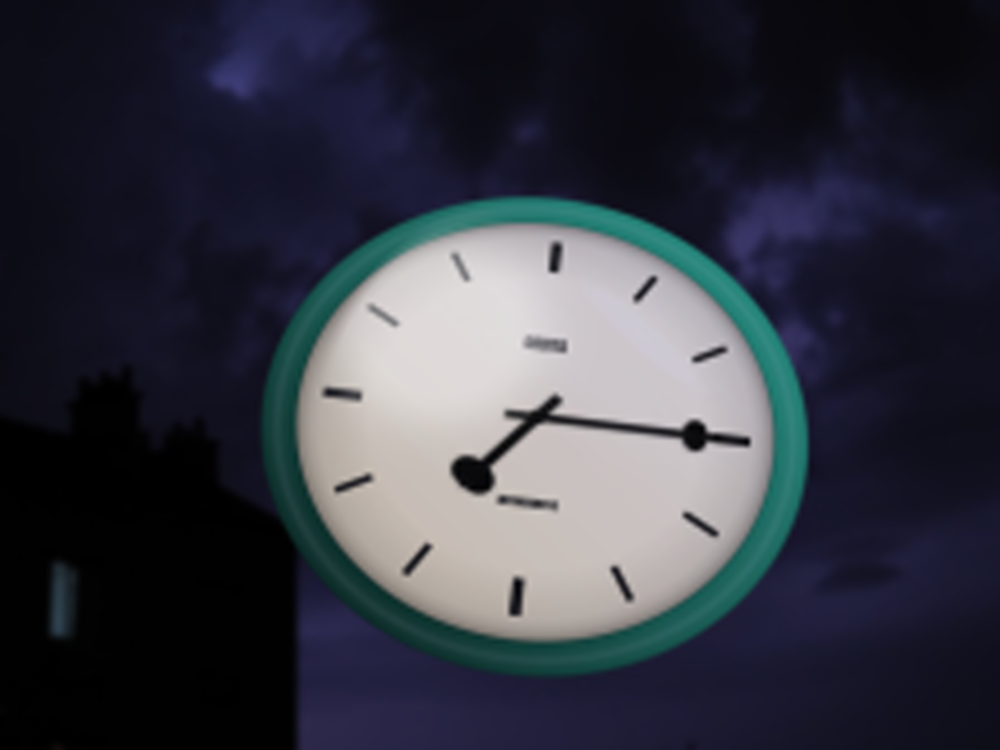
7:15
